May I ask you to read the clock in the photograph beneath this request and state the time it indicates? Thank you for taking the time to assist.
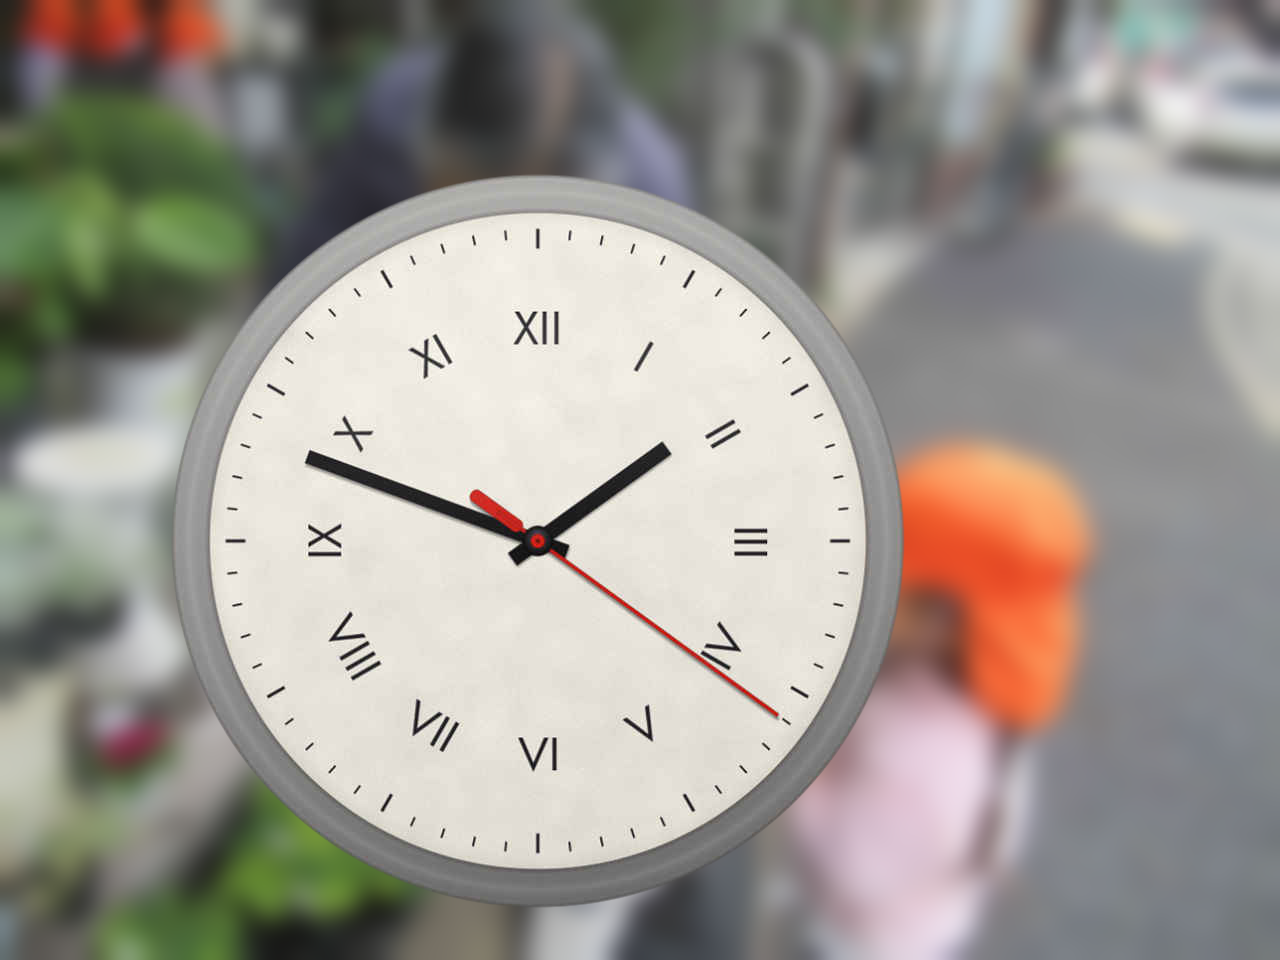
1:48:21
